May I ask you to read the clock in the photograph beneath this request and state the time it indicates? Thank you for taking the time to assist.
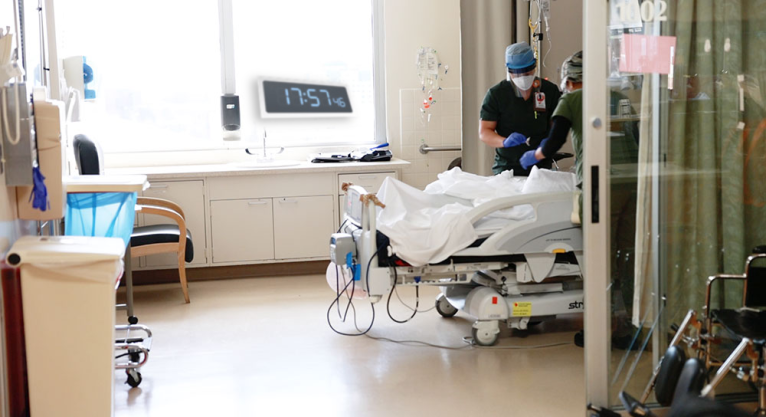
17:57:46
